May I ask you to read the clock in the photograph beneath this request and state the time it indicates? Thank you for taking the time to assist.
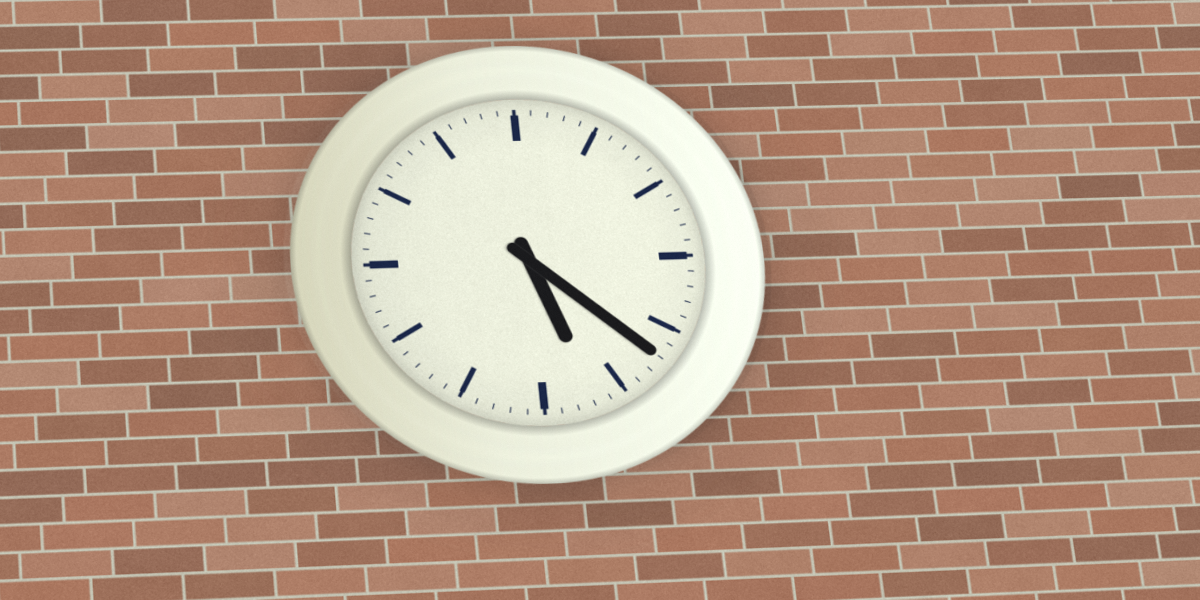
5:22
